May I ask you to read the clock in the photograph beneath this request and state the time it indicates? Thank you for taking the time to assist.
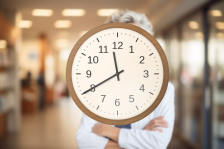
11:40
